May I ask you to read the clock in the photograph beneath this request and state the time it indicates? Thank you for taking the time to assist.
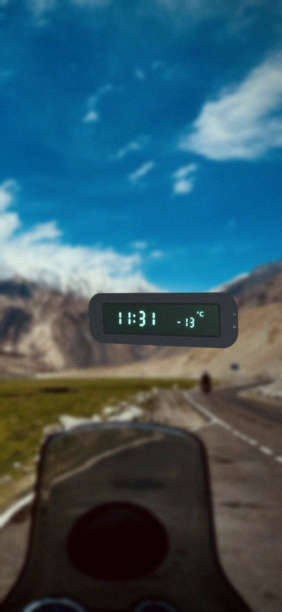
11:31
